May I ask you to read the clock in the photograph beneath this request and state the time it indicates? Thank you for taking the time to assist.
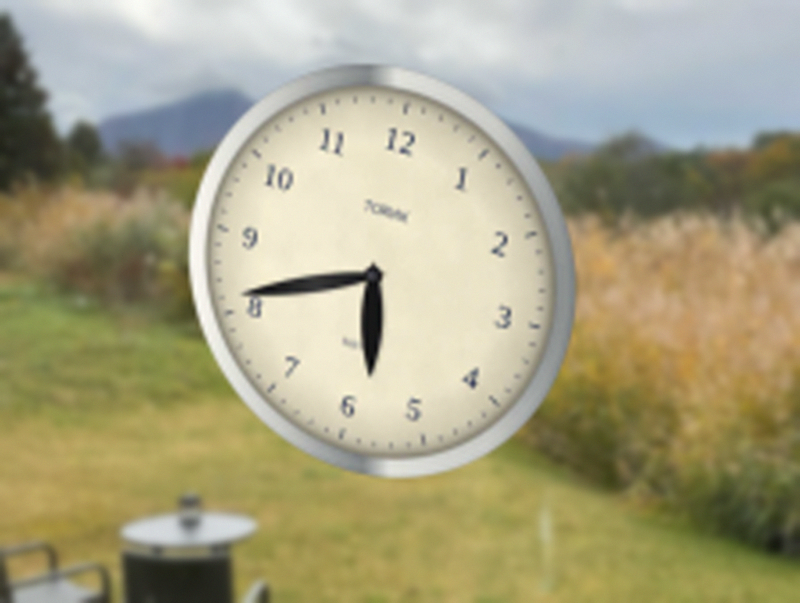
5:41
